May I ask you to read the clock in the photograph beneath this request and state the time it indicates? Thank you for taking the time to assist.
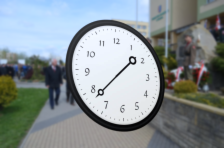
1:38
